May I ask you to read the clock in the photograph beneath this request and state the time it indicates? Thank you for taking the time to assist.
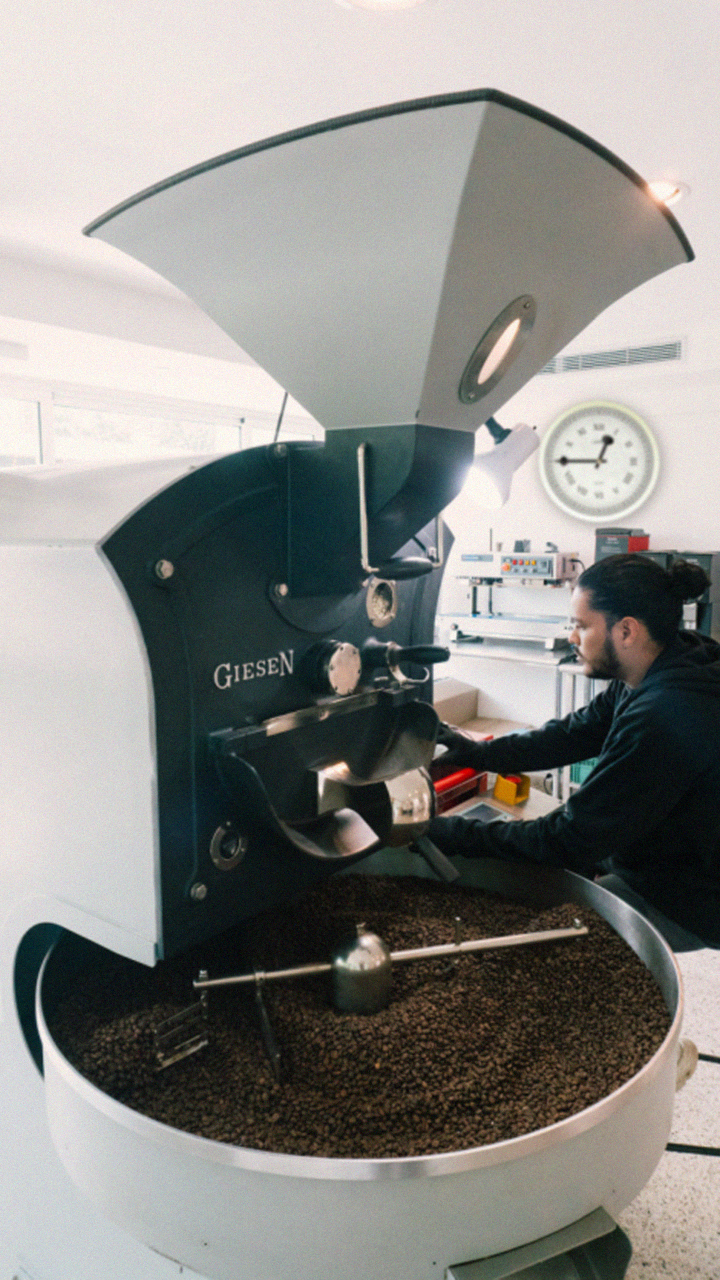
12:45
